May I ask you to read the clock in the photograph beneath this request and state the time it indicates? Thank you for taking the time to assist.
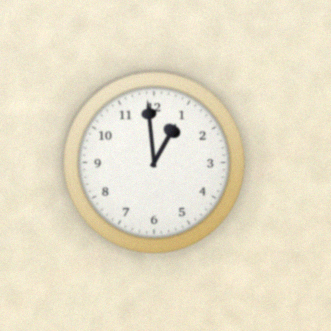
12:59
